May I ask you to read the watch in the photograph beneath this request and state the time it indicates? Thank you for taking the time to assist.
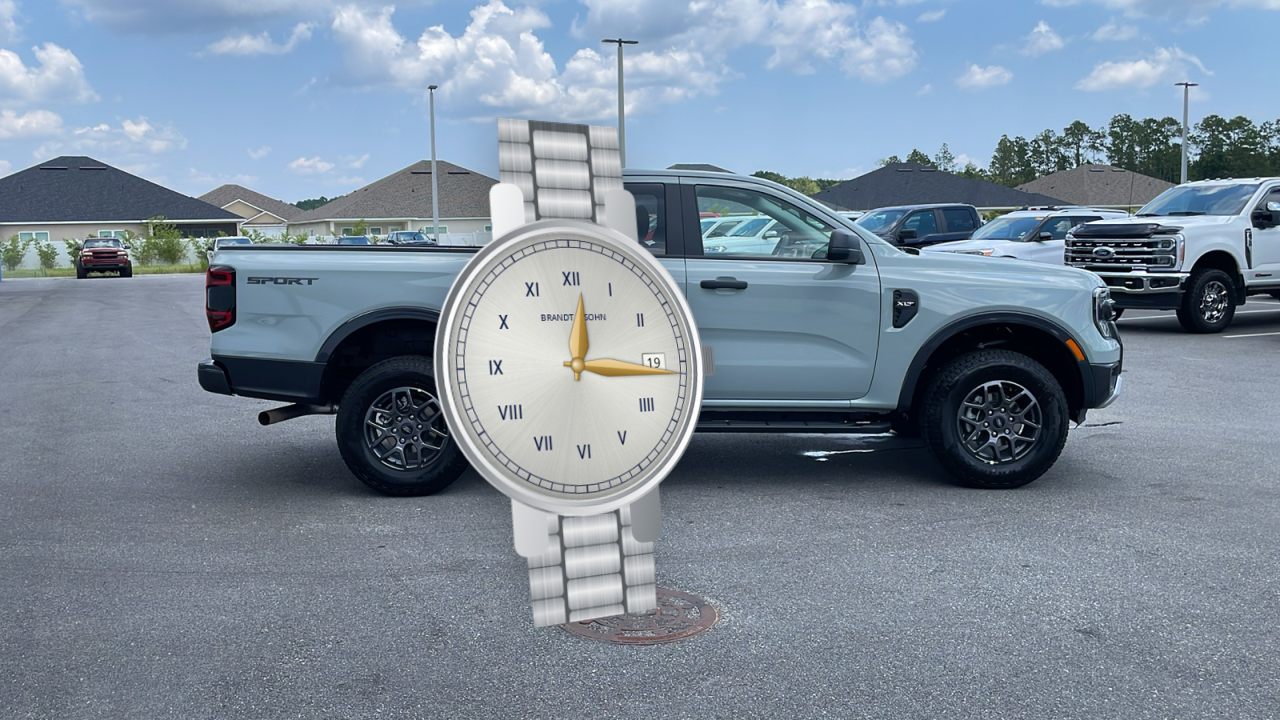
12:16
